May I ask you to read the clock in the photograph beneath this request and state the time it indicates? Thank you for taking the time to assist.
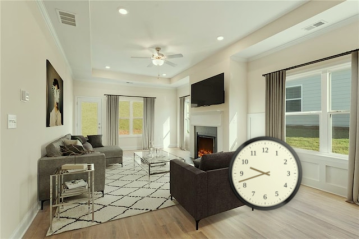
9:42
